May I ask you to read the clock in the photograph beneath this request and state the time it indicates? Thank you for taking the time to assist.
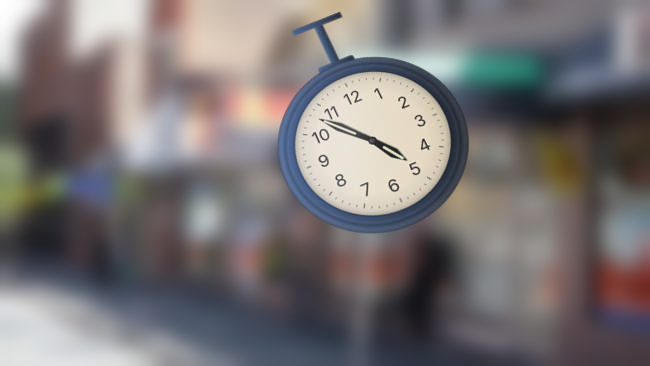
4:53
